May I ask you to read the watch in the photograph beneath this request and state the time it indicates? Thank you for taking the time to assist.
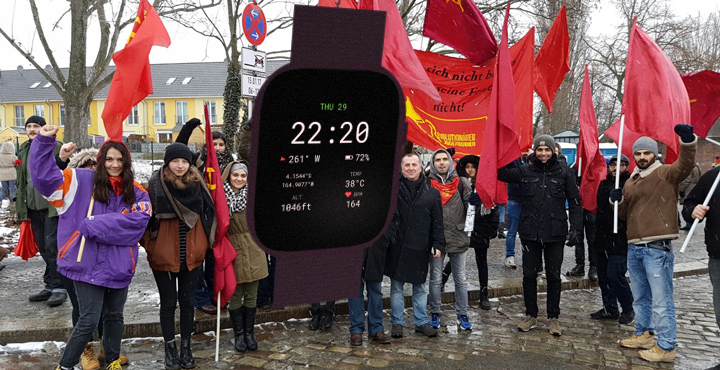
22:20
